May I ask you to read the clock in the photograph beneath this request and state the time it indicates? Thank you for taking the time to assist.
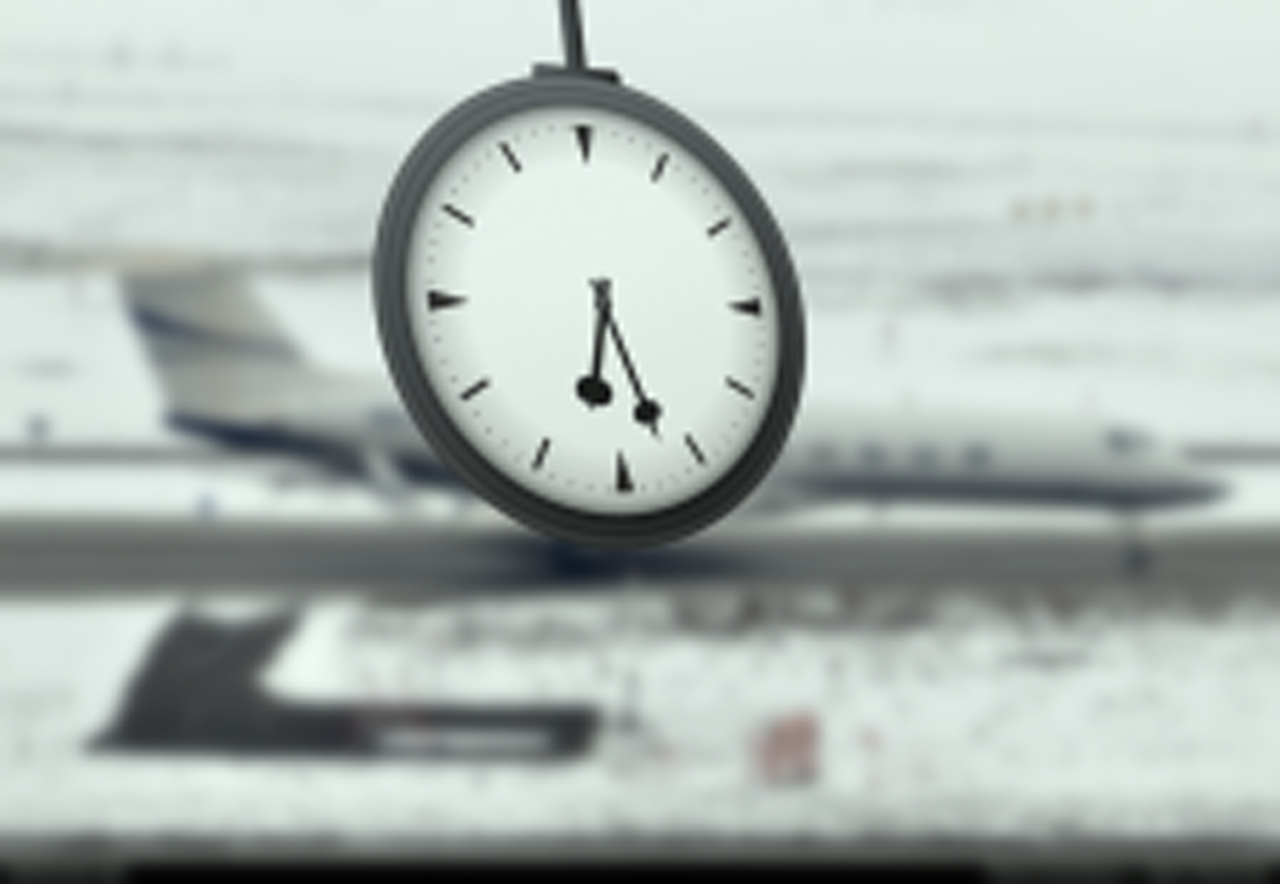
6:27
